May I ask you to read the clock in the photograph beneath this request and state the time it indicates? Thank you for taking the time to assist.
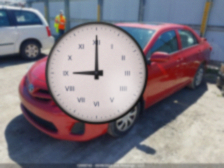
9:00
